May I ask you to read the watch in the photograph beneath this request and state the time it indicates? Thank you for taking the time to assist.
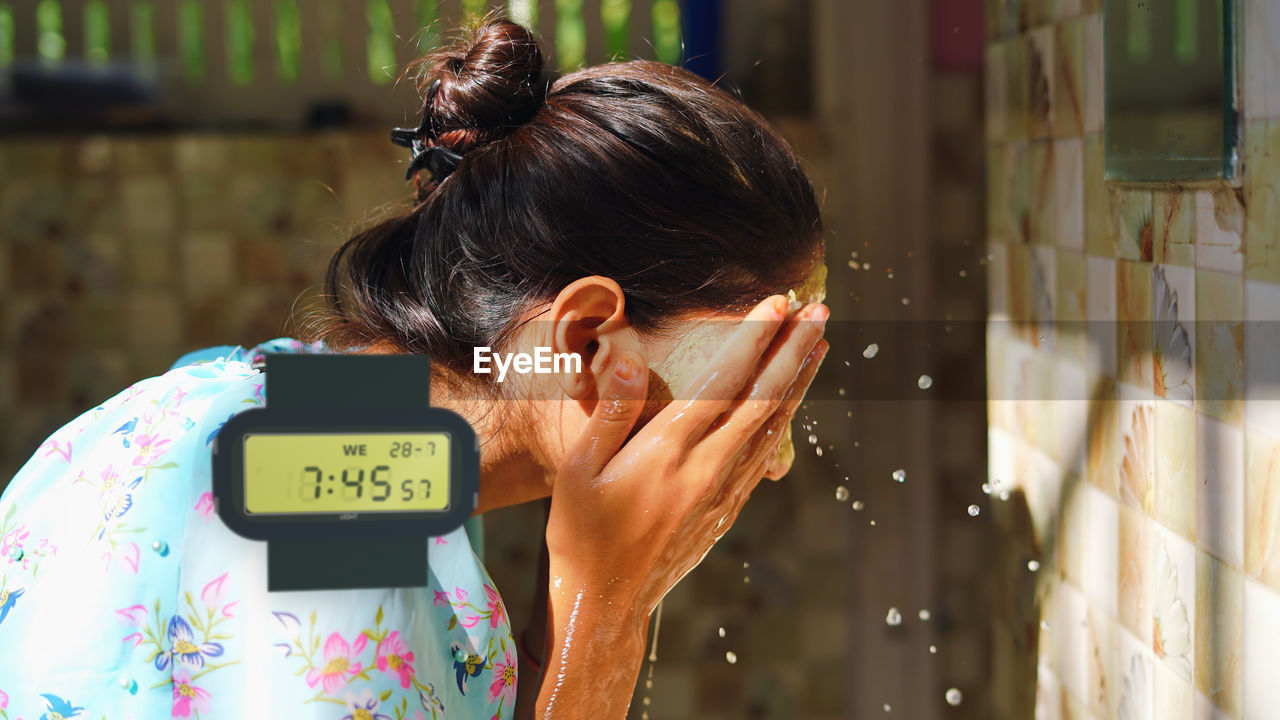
7:45:57
